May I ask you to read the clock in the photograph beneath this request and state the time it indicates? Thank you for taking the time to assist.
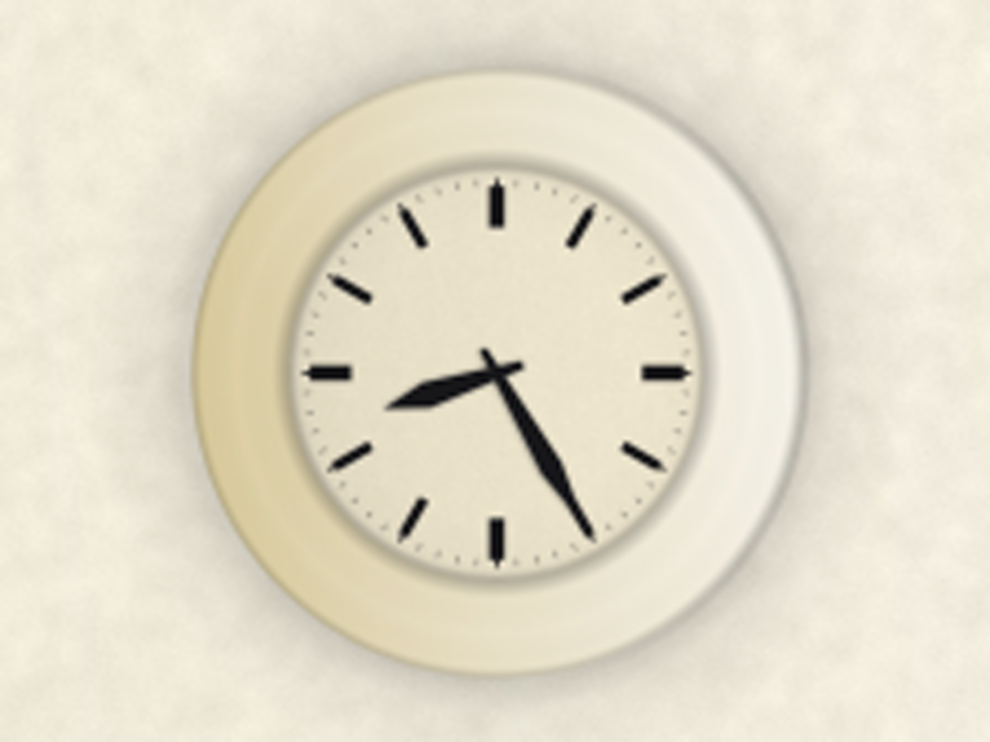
8:25
